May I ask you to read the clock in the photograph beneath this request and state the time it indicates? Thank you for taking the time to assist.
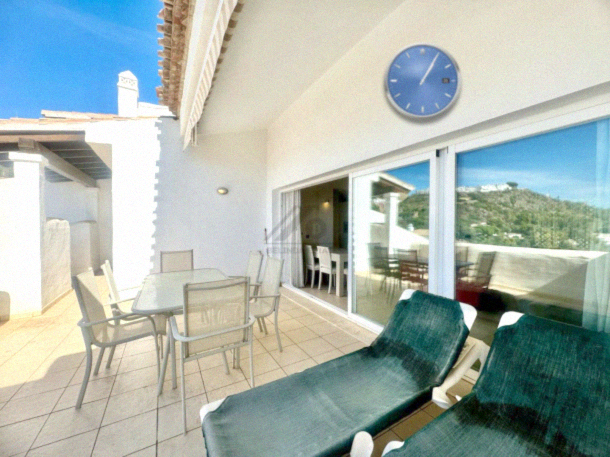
1:05
